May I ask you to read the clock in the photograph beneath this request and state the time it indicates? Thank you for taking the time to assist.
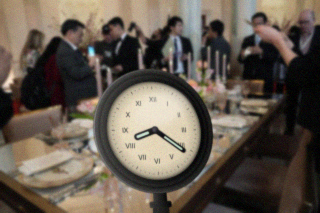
8:21
